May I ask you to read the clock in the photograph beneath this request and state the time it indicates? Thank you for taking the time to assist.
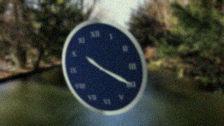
10:20
